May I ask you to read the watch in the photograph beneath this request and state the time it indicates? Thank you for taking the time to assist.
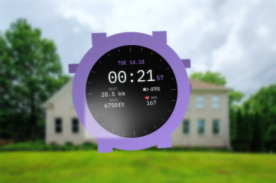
0:21
